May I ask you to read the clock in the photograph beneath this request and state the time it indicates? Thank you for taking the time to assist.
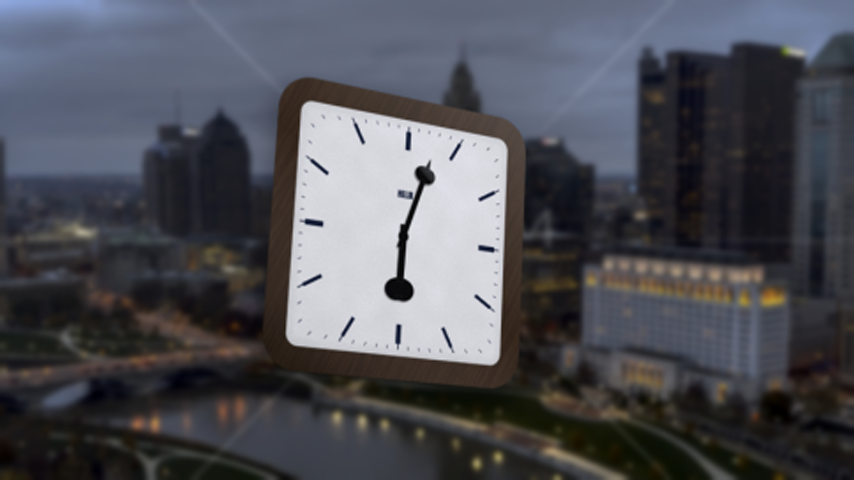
6:03
